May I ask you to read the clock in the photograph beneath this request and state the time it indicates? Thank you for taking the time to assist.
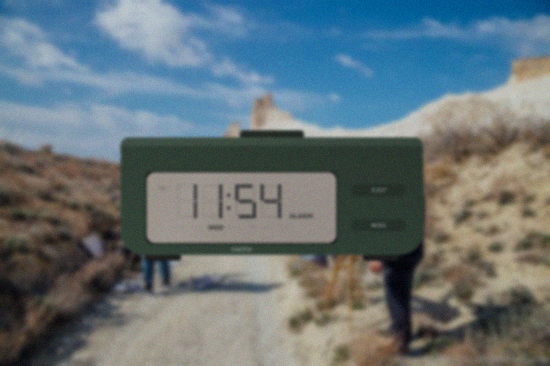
11:54
